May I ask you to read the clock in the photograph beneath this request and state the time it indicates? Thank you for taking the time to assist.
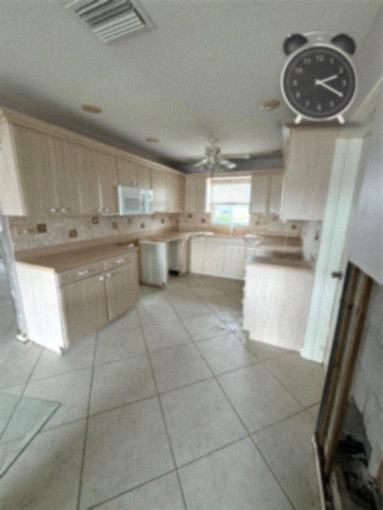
2:20
